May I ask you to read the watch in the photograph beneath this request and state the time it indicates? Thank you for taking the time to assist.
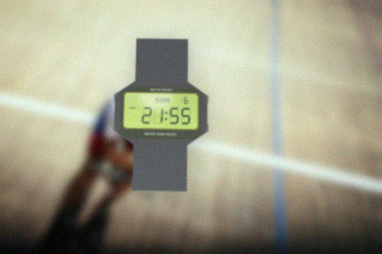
21:55
